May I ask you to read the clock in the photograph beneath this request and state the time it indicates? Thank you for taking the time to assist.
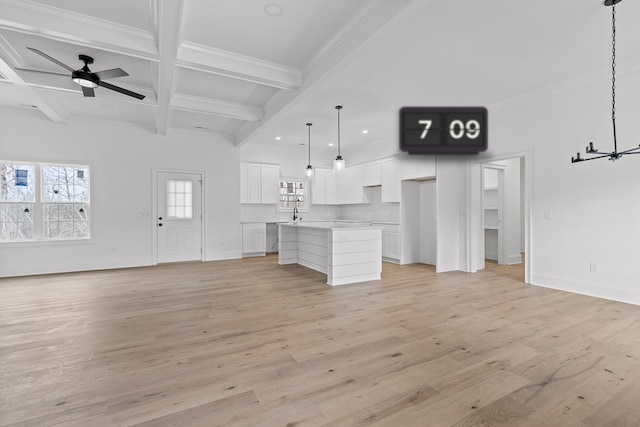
7:09
